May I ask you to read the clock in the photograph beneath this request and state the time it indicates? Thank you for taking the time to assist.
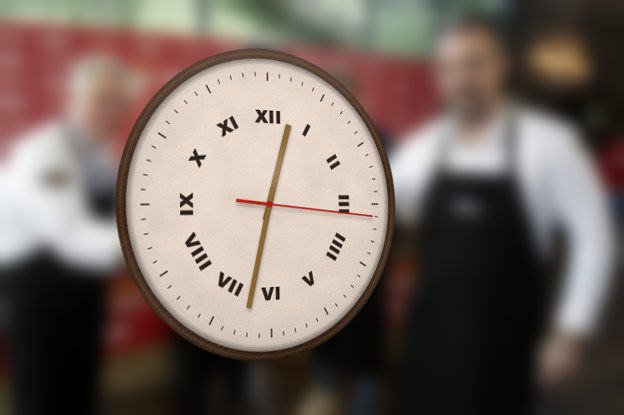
12:32:16
